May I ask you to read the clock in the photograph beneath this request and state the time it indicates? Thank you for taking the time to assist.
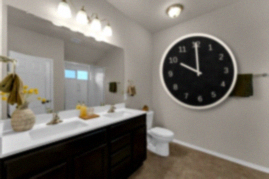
10:00
